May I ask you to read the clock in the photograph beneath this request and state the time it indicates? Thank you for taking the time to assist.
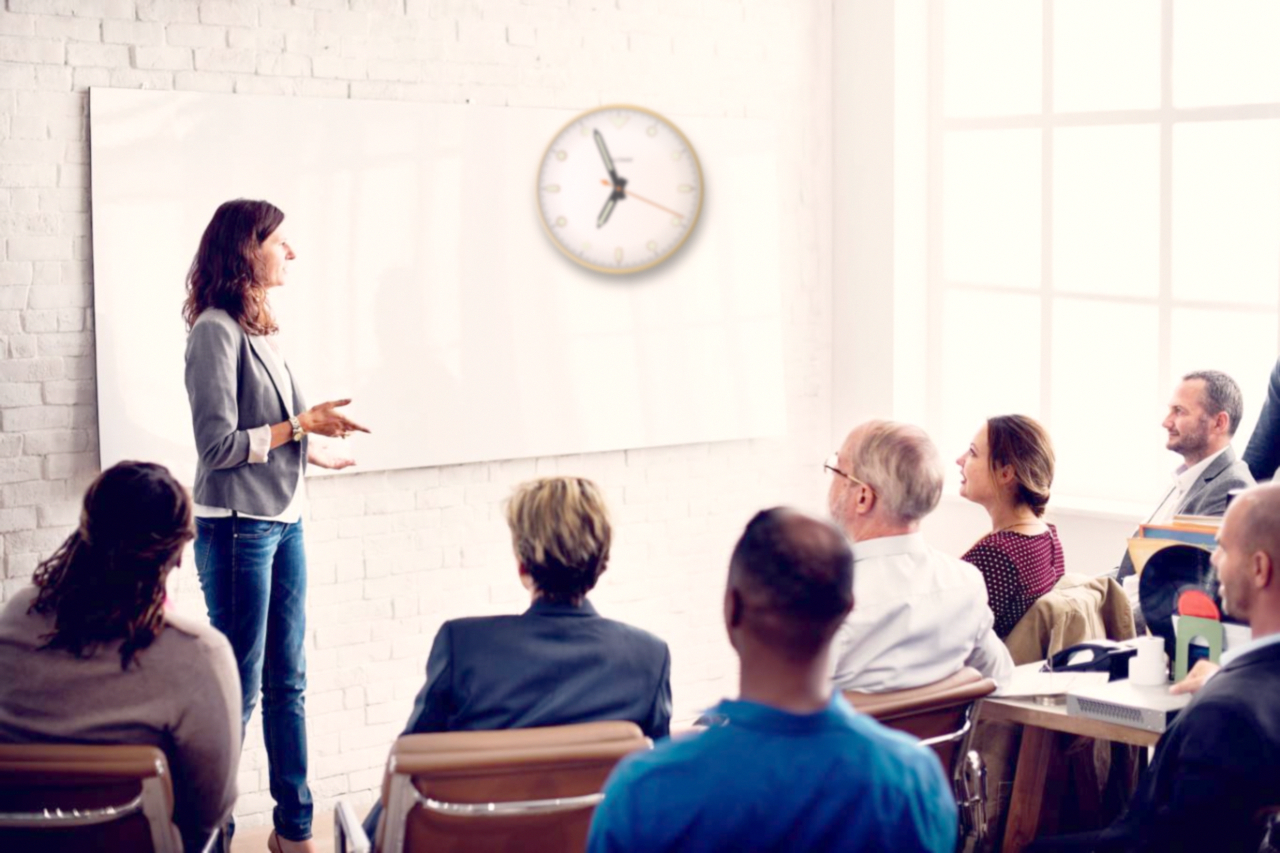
6:56:19
